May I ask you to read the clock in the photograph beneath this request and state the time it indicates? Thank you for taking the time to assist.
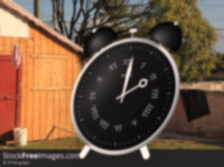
2:01
